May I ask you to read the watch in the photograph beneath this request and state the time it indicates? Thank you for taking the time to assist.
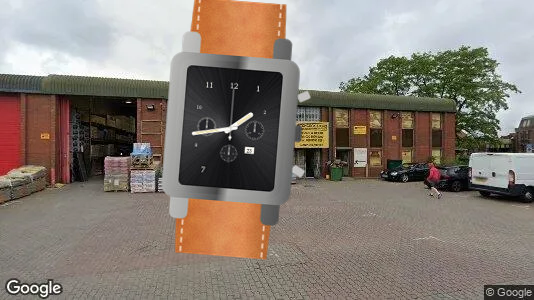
1:43
